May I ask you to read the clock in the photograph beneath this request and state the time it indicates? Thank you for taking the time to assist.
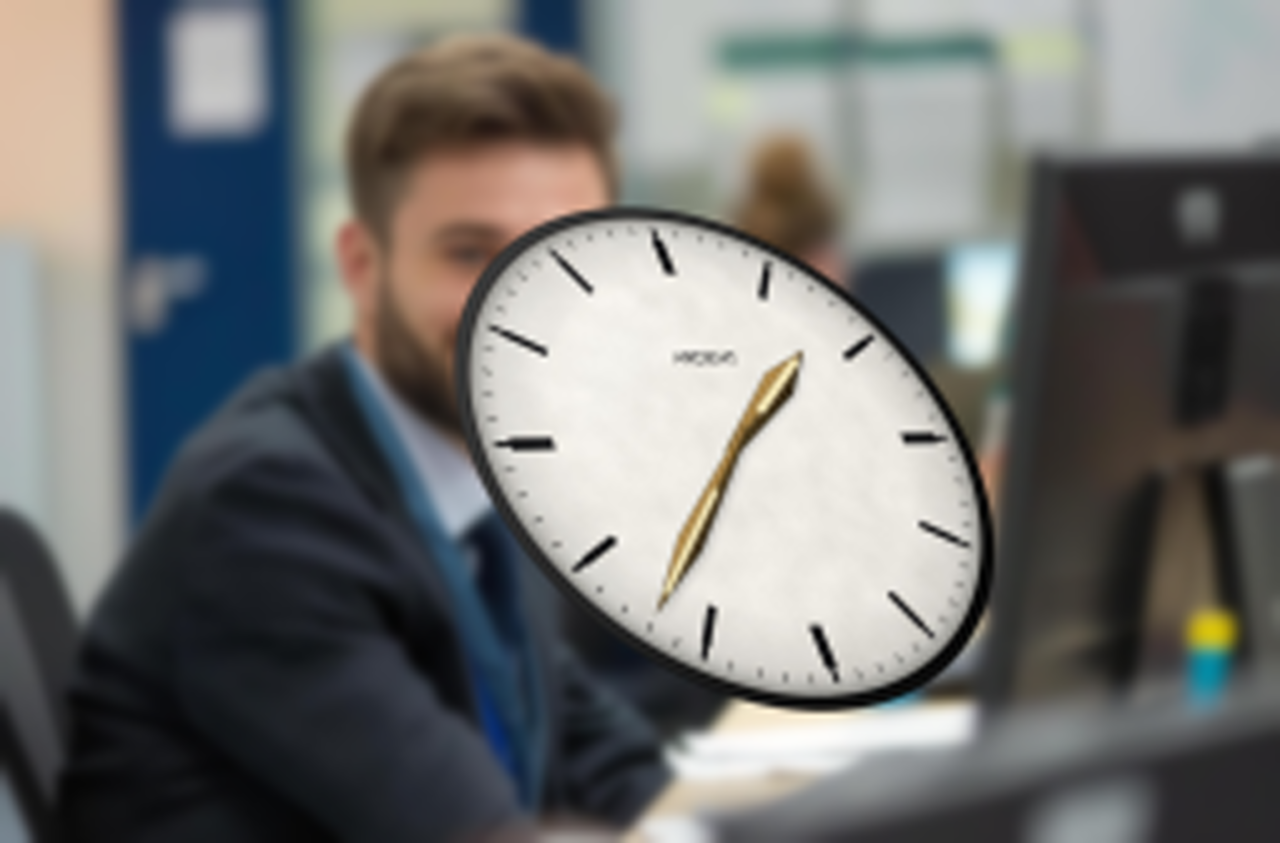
1:37
